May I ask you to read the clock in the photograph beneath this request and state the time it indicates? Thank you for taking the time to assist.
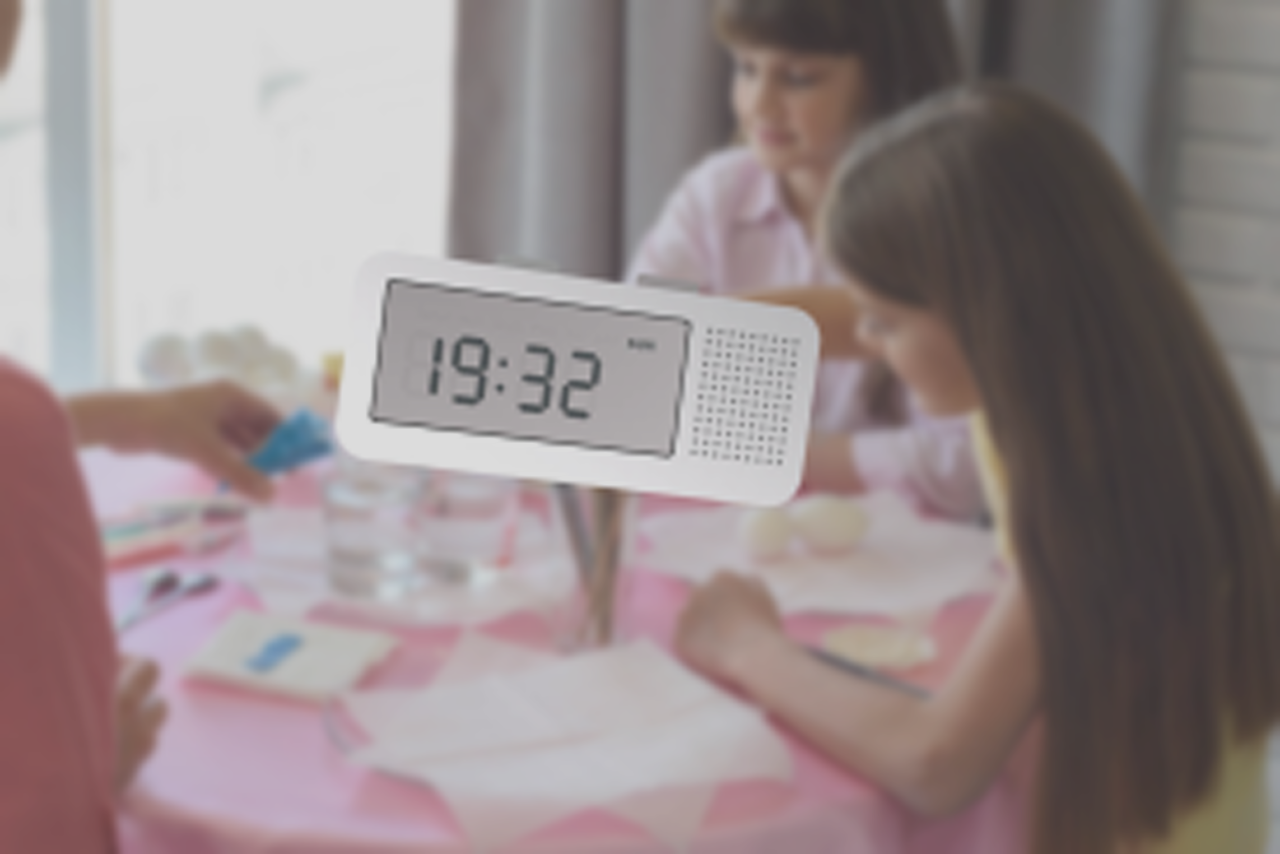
19:32
